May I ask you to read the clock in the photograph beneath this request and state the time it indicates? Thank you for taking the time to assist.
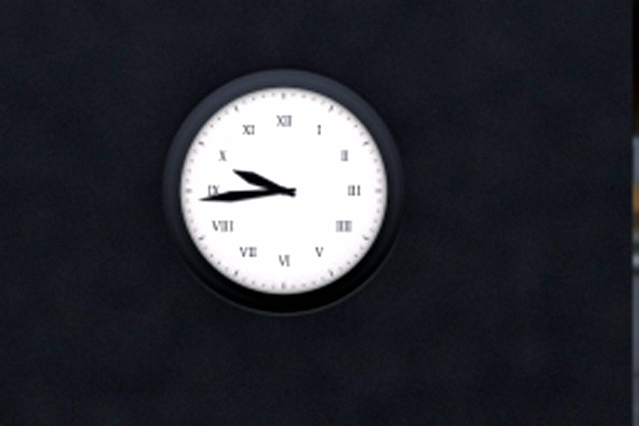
9:44
